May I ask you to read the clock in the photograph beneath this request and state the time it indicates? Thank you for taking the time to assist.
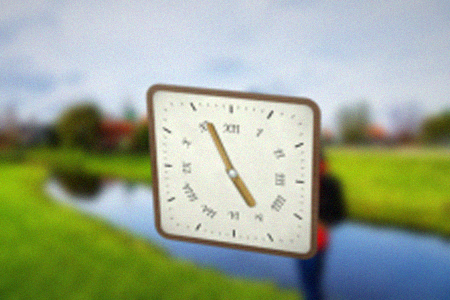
4:56
